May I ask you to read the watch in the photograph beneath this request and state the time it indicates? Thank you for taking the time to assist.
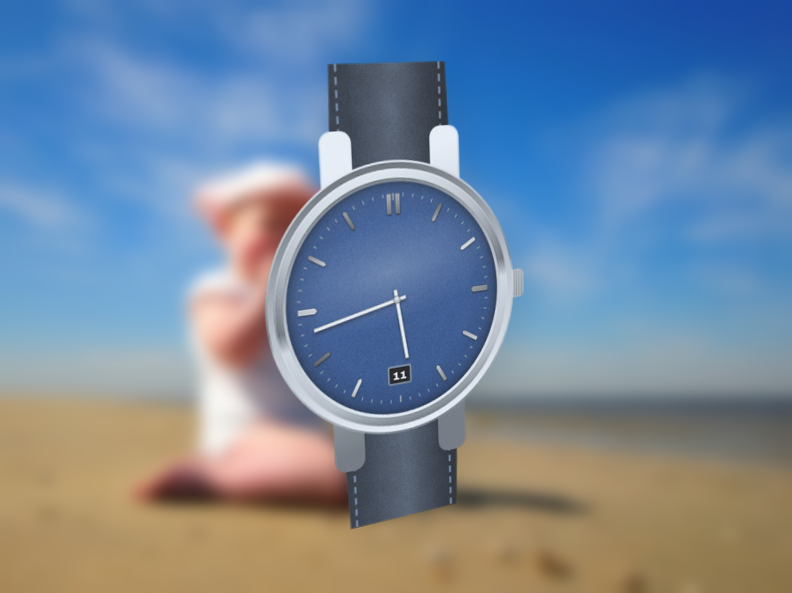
5:43
